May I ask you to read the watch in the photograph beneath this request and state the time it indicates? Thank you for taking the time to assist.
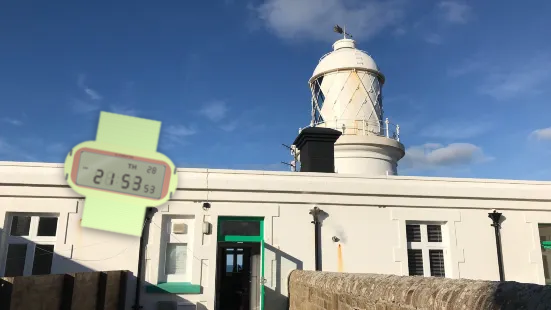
21:53
